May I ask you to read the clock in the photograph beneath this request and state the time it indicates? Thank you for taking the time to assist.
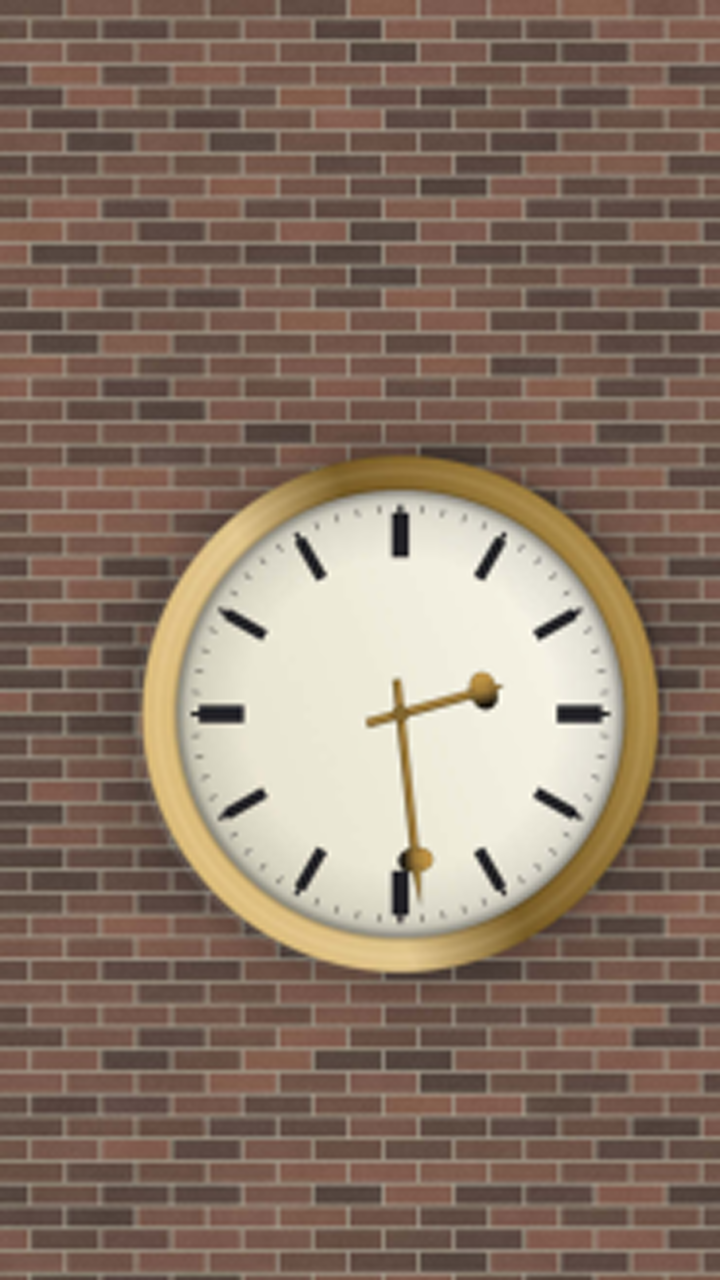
2:29
